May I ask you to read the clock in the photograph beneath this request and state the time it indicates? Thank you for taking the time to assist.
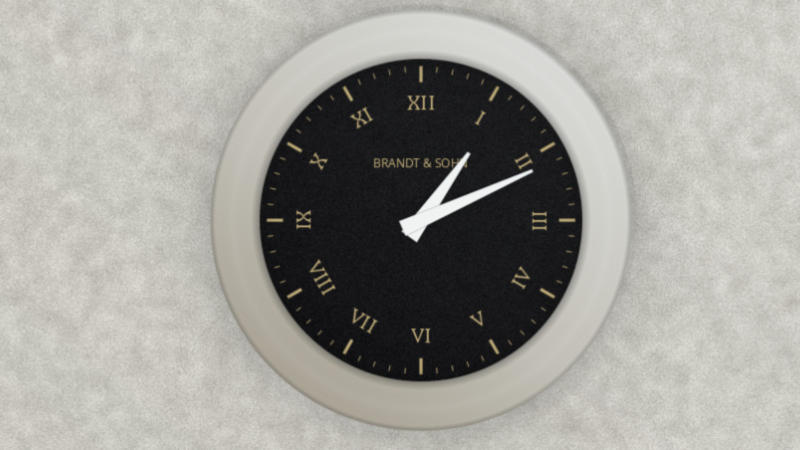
1:11
